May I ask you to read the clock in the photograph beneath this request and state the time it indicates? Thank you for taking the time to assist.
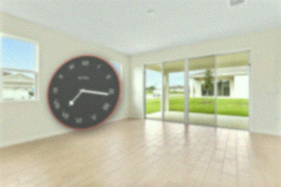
7:16
